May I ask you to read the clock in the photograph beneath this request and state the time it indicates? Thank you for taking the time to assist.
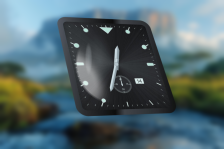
12:34
